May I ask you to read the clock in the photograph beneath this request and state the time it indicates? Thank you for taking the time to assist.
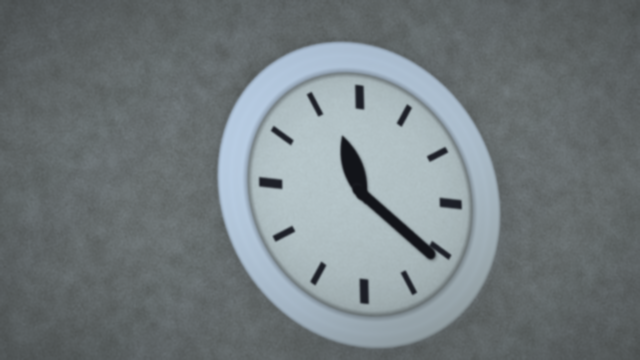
11:21
